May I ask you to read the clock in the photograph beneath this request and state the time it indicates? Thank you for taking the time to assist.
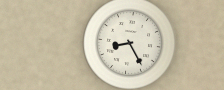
8:24
